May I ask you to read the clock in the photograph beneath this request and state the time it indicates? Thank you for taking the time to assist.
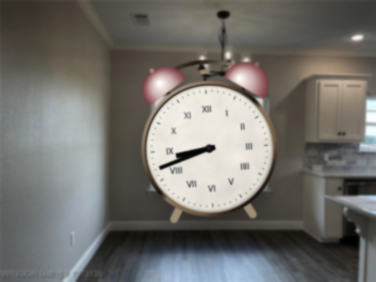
8:42
